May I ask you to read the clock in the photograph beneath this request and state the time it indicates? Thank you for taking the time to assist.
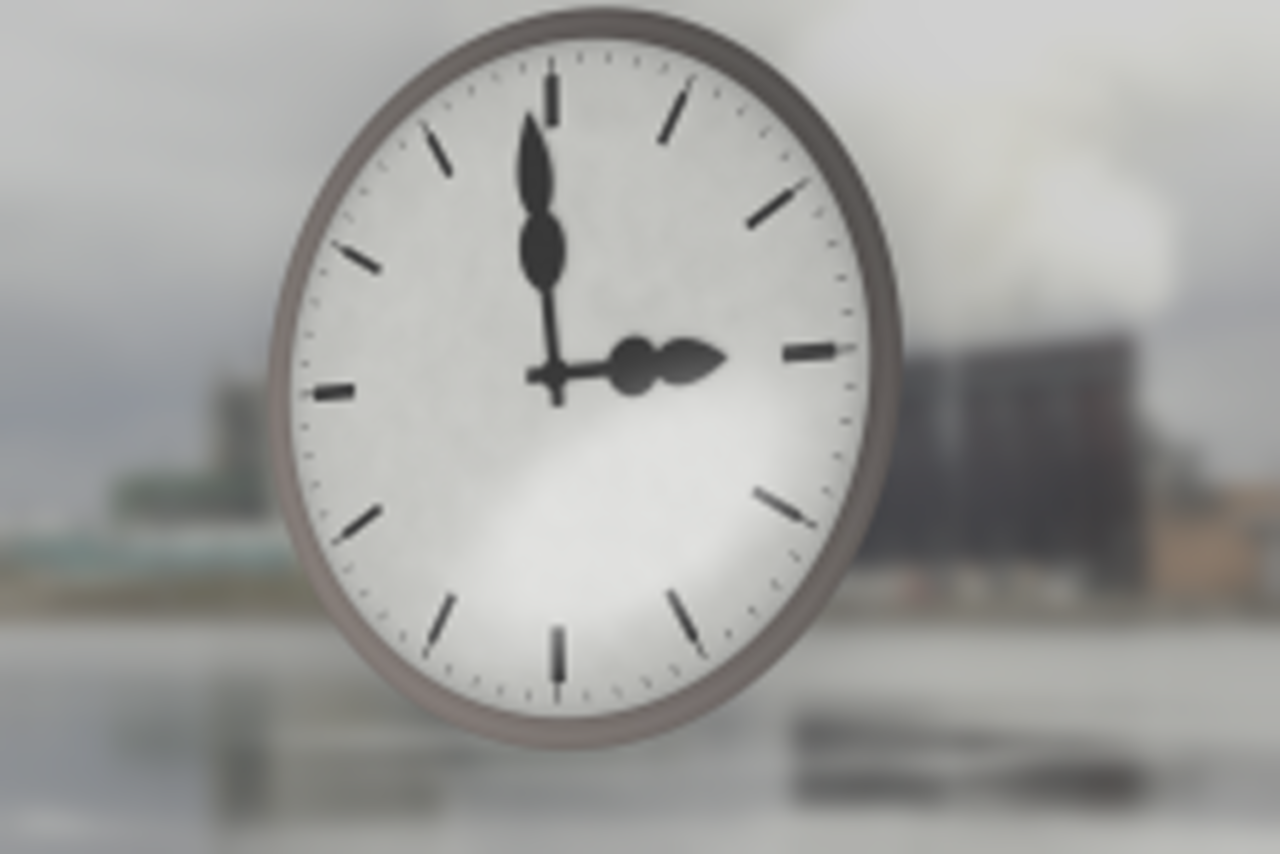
2:59
